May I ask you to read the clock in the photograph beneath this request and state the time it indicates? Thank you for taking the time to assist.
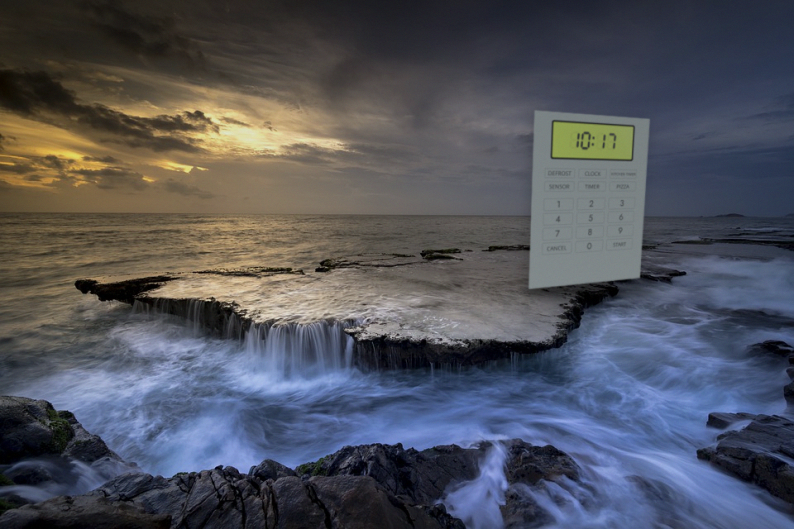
10:17
